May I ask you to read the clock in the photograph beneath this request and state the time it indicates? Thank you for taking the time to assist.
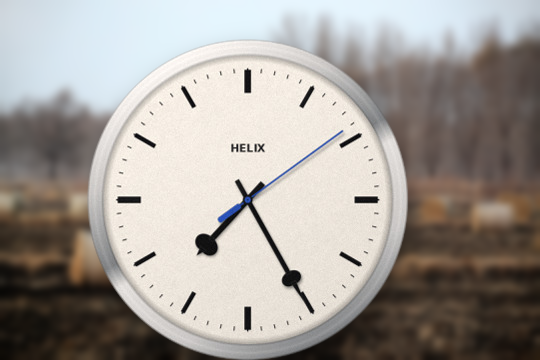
7:25:09
